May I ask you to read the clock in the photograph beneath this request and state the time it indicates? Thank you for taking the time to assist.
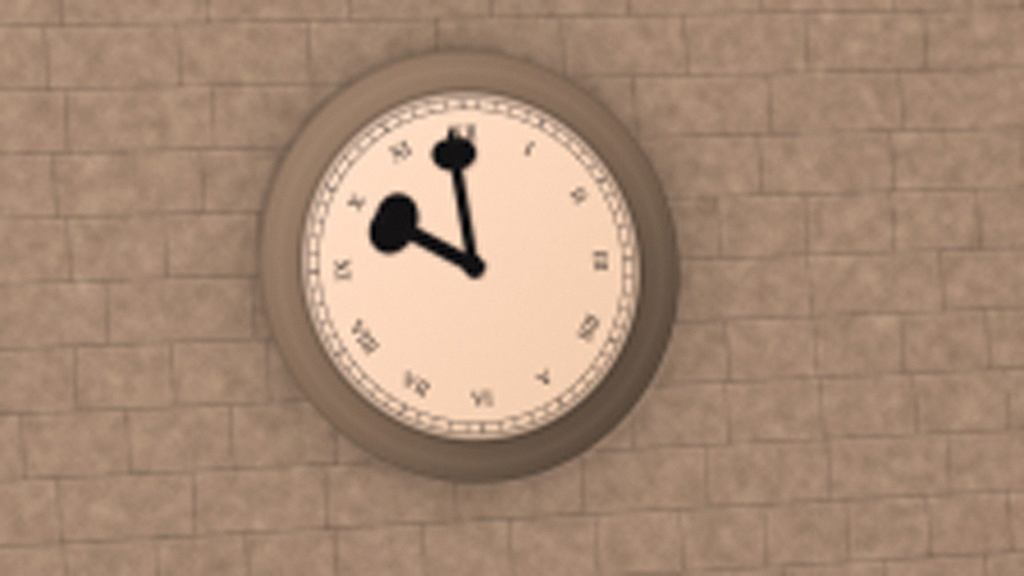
9:59
